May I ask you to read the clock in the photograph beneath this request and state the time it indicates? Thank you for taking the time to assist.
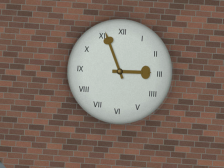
2:56
